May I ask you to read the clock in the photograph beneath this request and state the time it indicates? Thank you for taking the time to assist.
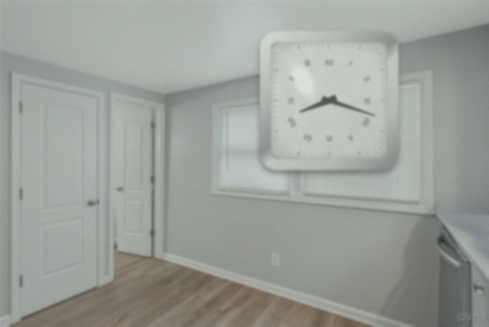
8:18
